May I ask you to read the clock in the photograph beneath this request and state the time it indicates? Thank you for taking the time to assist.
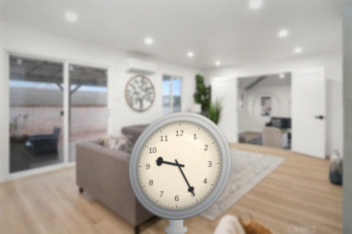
9:25
